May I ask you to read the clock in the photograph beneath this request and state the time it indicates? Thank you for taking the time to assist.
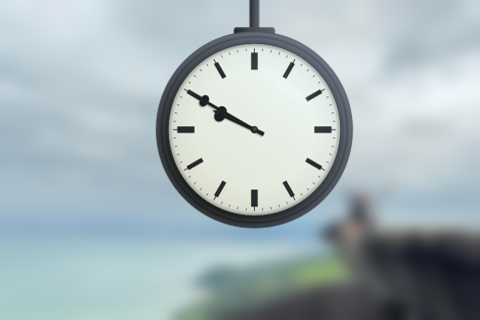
9:50
